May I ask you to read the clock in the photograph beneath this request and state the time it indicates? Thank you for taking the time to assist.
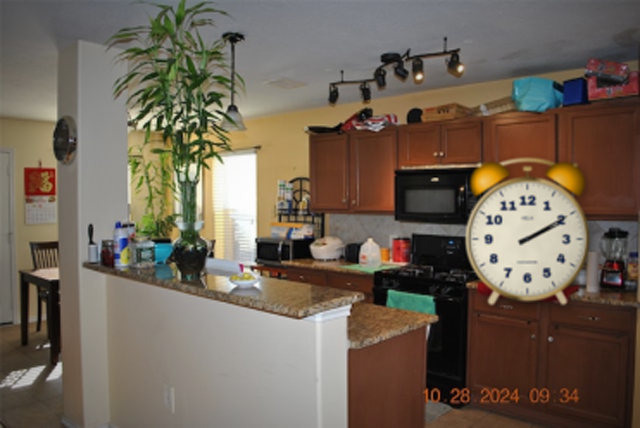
2:10
